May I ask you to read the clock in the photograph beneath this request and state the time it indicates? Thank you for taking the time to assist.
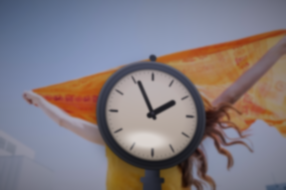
1:56
